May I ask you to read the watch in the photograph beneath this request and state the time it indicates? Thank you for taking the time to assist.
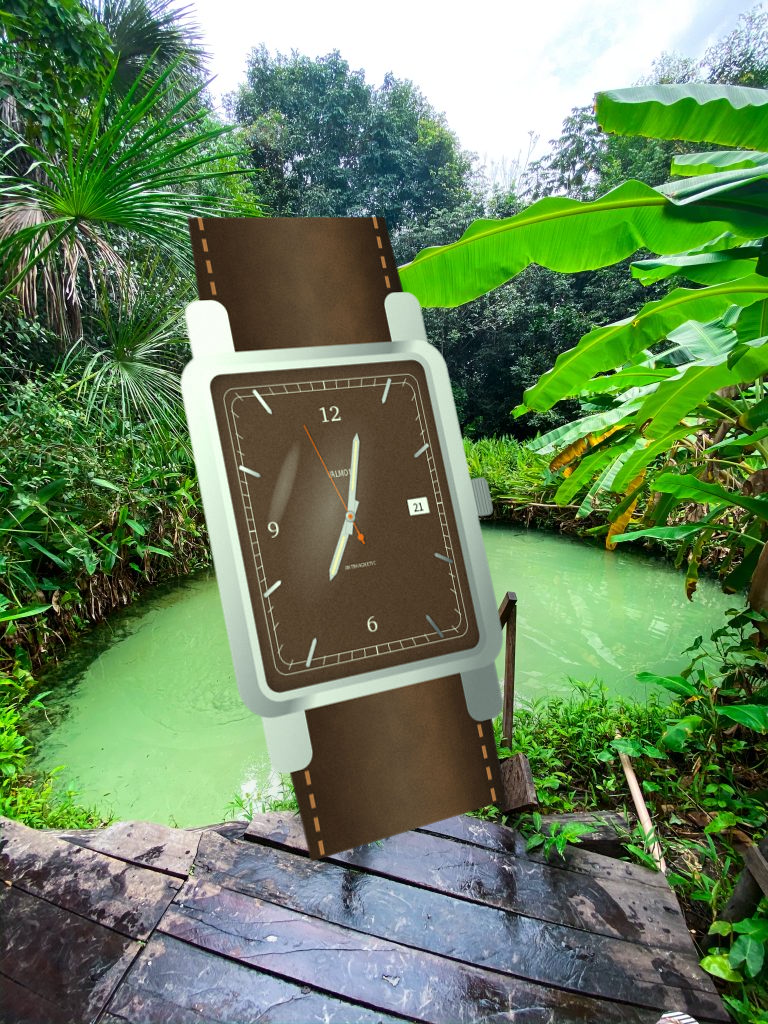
7:02:57
